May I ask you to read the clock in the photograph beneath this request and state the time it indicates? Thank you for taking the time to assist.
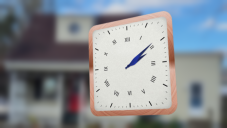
2:09
